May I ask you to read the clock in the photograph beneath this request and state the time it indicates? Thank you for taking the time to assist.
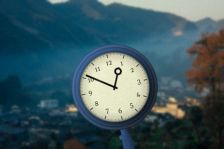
12:51
